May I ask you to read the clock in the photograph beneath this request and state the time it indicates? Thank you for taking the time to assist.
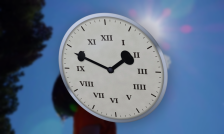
1:49
